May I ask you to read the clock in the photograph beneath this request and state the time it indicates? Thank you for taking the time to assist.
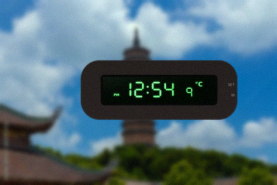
12:54
